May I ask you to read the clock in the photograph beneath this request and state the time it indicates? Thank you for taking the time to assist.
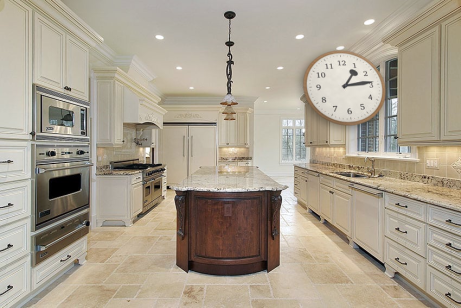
1:14
